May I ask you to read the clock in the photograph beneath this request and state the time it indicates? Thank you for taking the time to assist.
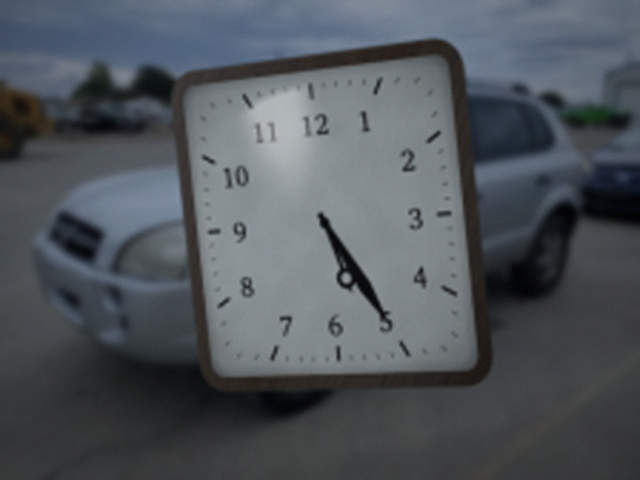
5:25
